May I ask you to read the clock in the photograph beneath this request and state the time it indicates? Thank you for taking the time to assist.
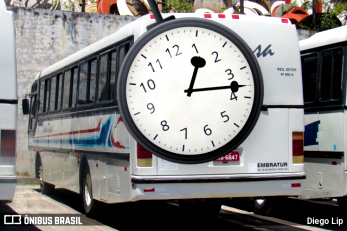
1:18
